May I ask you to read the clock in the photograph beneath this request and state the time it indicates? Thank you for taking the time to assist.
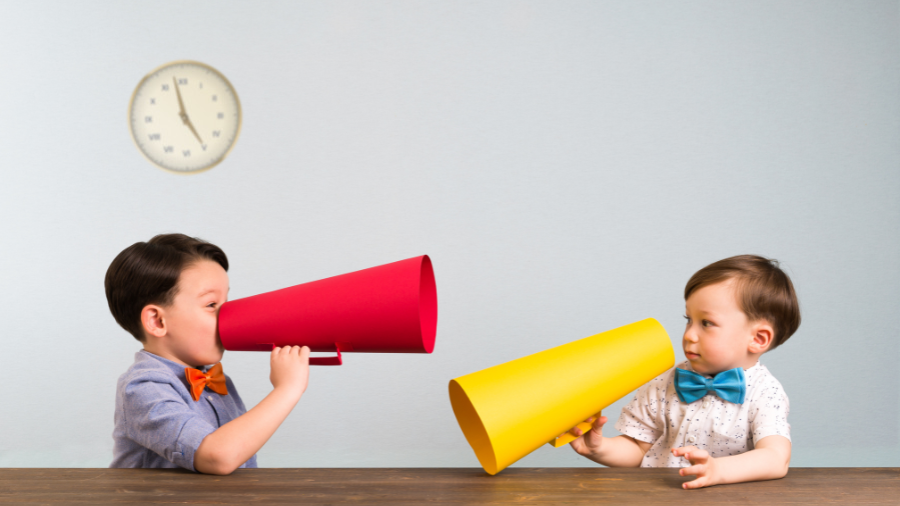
4:58
